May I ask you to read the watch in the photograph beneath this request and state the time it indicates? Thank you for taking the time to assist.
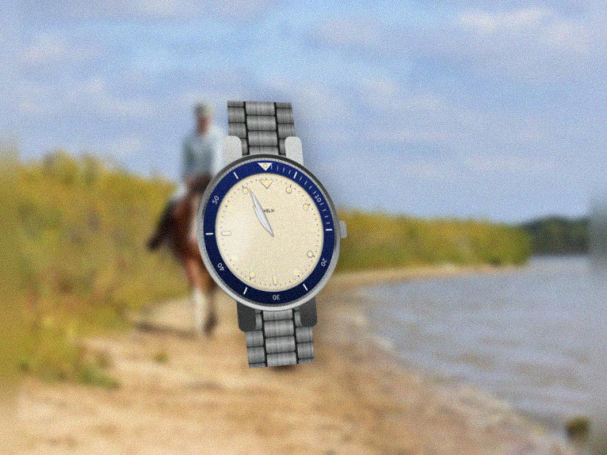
10:56
